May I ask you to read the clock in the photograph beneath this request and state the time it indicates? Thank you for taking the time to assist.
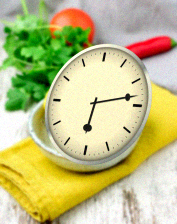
6:13
